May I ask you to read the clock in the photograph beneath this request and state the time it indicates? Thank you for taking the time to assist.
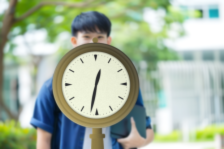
12:32
